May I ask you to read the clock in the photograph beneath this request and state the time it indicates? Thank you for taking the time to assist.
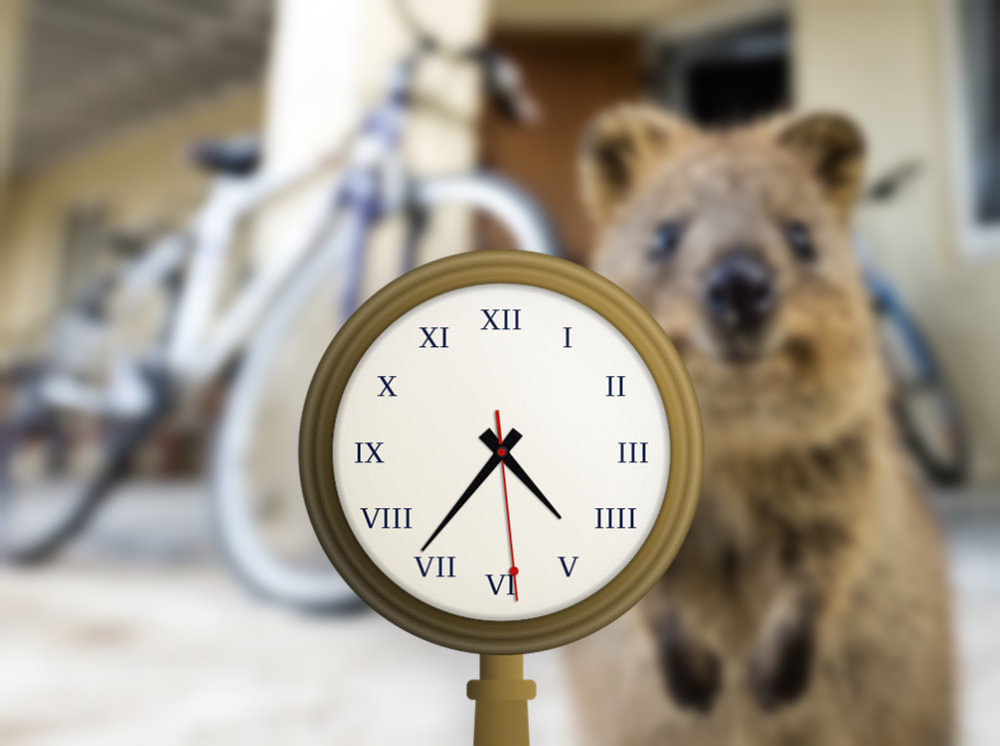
4:36:29
